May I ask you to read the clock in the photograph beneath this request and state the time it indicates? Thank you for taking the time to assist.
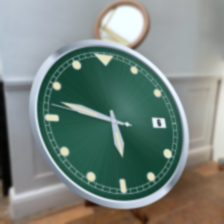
5:47:47
